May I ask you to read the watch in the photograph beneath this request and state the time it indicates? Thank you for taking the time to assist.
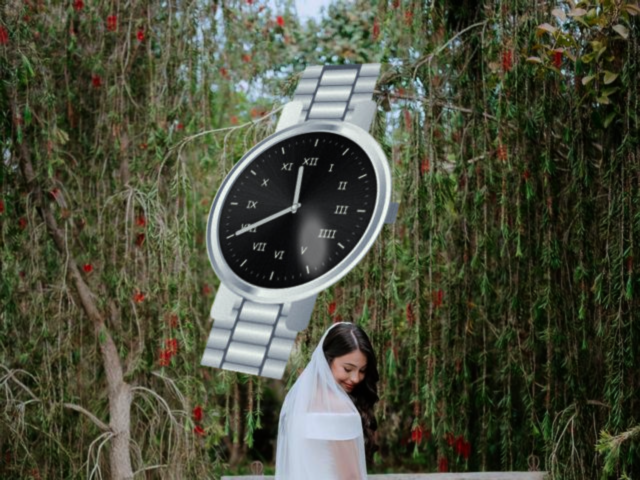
11:40
